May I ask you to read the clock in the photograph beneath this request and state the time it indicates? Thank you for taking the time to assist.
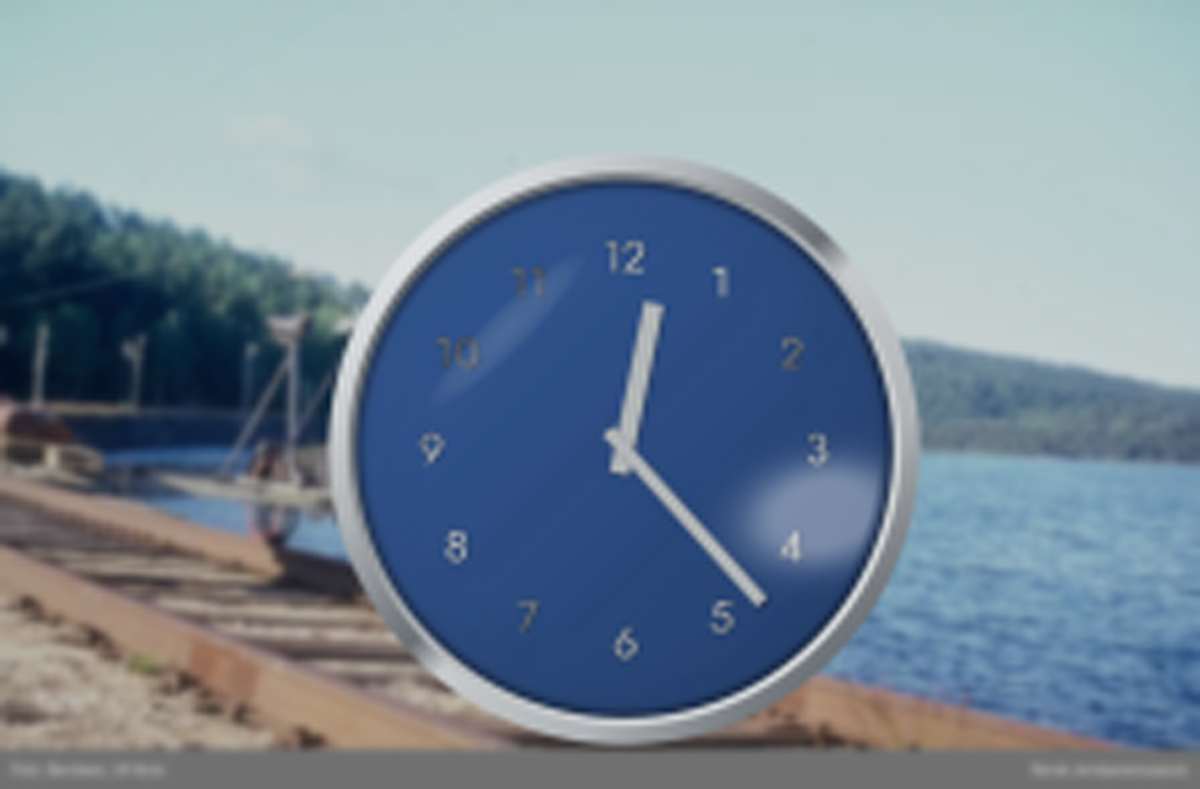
12:23
